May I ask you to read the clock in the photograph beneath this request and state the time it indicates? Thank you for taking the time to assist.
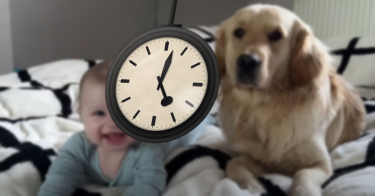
5:02
